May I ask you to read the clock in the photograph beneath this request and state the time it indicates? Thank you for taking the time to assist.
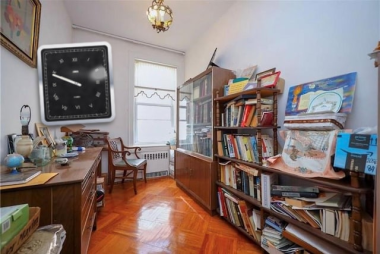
9:49
